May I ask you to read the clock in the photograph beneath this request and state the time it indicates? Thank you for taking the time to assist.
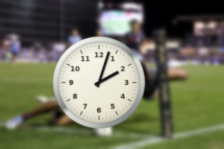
2:03
